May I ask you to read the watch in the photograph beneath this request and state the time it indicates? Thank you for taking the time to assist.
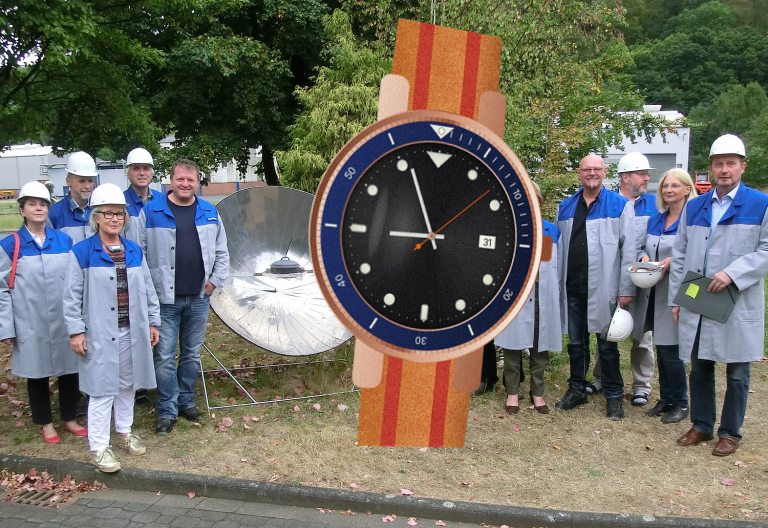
8:56:08
